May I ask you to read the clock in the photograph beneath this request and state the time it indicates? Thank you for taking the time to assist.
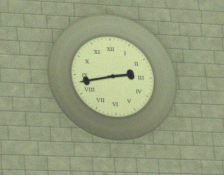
2:43
